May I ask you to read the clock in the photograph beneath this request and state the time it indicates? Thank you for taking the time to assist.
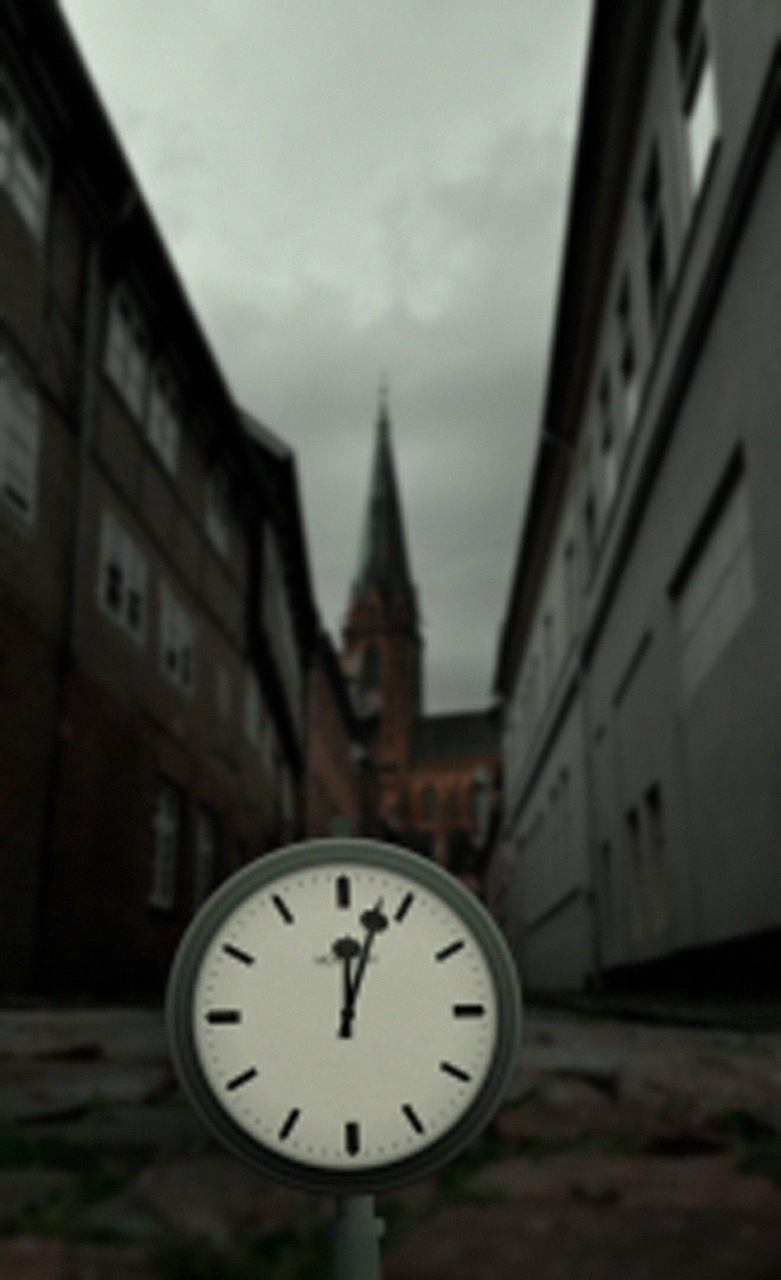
12:03
